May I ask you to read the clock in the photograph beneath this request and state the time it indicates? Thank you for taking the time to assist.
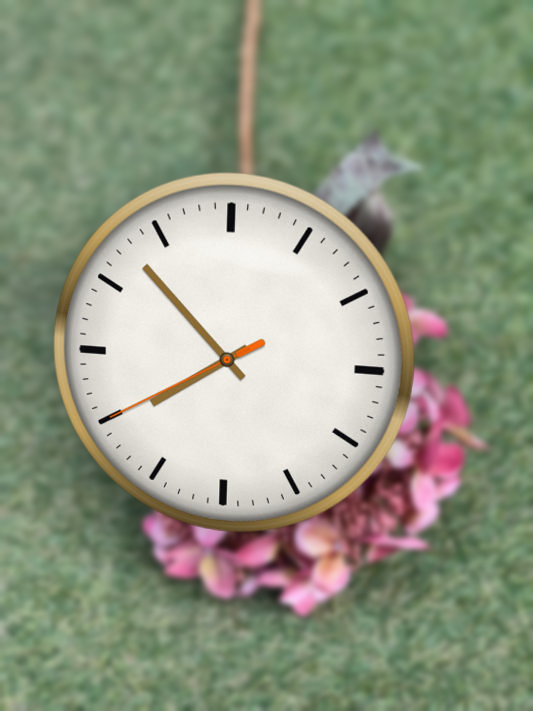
7:52:40
